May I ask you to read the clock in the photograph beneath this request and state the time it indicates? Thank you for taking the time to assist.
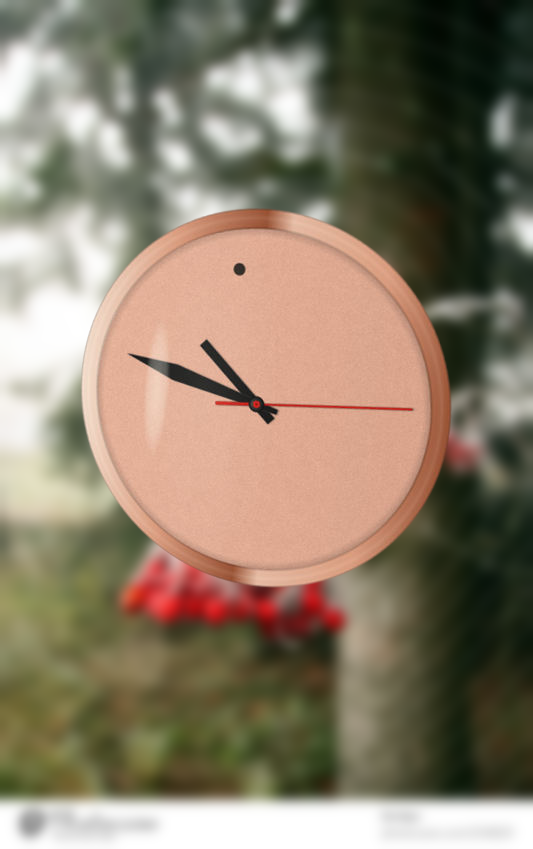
10:49:16
